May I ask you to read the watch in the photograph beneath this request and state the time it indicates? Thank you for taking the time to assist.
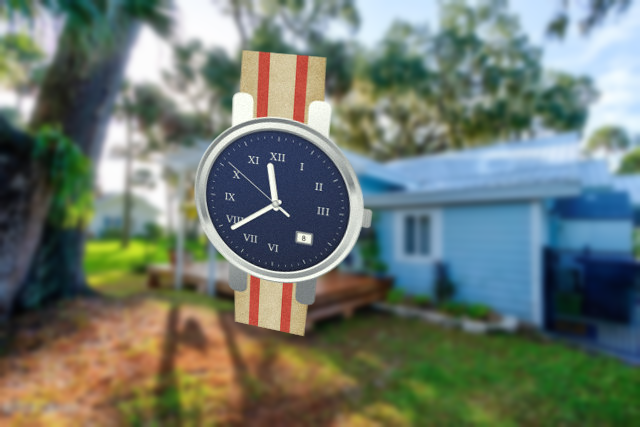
11:38:51
